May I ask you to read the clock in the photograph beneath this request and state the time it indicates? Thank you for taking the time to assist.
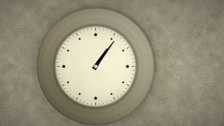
1:06
